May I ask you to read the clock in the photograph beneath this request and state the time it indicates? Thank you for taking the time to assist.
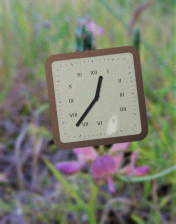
12:37
